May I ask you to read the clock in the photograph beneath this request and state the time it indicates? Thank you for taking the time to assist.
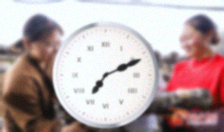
7:11
